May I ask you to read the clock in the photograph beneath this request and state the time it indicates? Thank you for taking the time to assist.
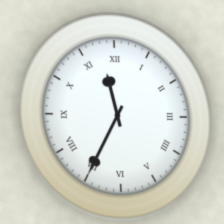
11:35
